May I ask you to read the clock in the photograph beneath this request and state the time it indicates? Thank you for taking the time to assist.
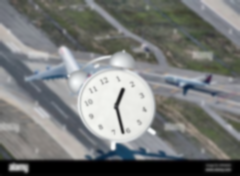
1:32
